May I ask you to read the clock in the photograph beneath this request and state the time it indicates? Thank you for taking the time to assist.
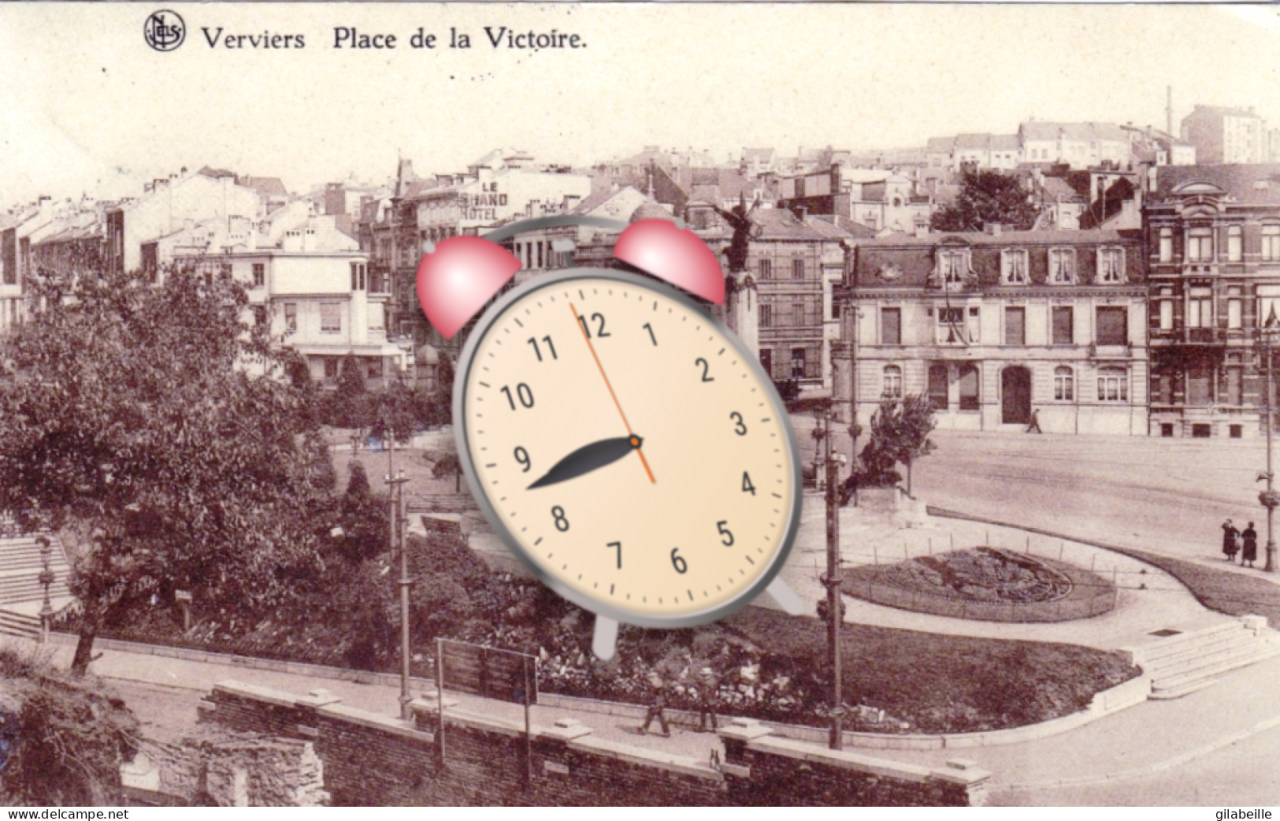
8:42:59
